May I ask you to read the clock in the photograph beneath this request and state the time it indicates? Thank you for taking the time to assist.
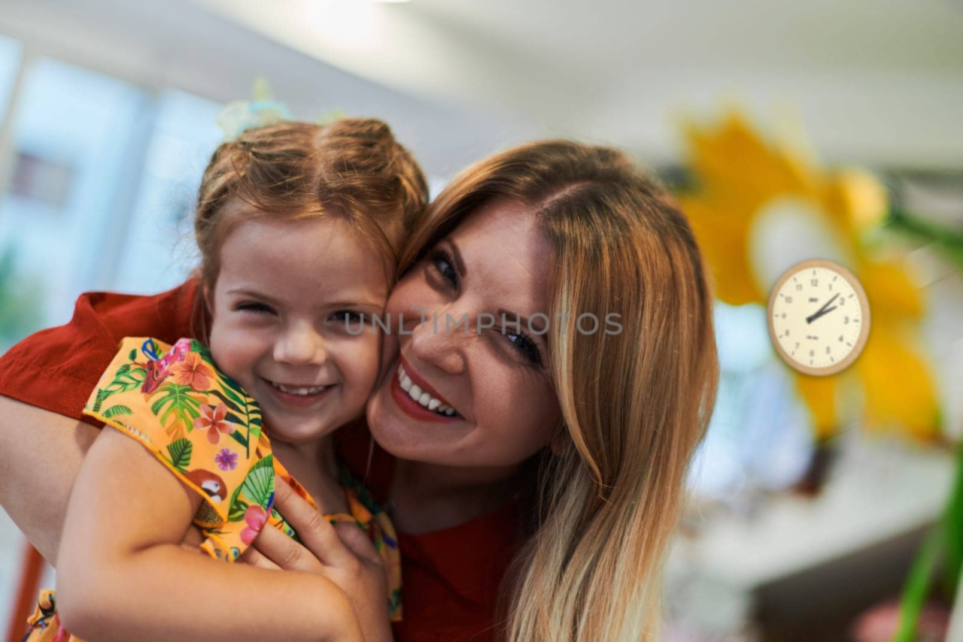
2:08
